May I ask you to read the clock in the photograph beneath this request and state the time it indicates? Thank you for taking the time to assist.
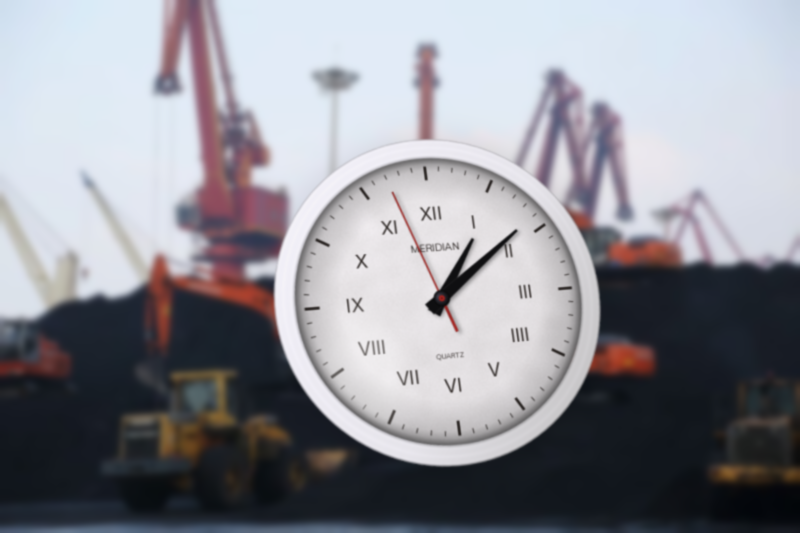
1:08:57
